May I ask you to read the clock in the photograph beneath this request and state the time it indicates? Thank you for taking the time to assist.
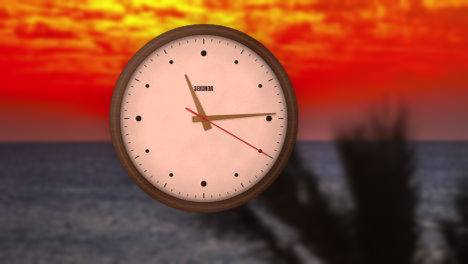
11:14:20
